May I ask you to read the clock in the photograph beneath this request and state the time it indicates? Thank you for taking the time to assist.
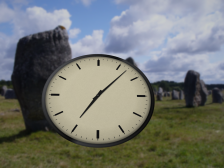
7:07
